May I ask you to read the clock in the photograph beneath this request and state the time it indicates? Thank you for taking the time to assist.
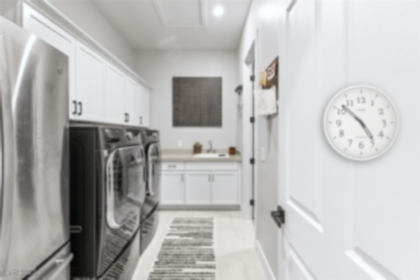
4:52
